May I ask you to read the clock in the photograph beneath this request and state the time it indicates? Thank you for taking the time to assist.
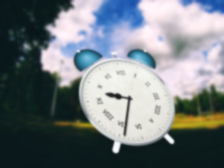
9:34
